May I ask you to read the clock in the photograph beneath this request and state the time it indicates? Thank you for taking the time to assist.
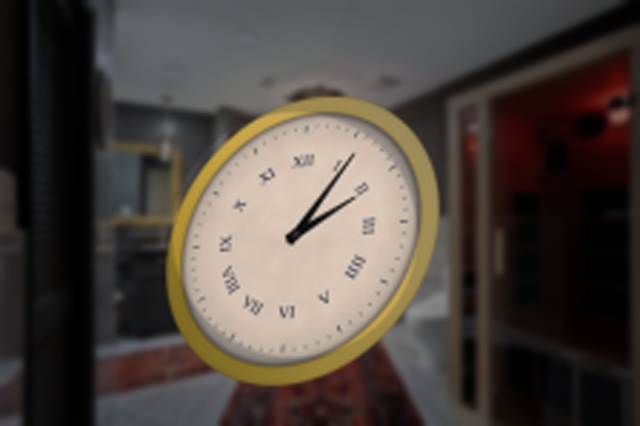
2:06
